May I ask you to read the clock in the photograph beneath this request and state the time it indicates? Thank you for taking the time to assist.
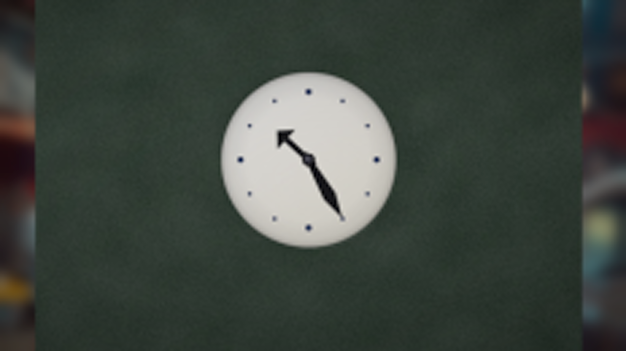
10:25
